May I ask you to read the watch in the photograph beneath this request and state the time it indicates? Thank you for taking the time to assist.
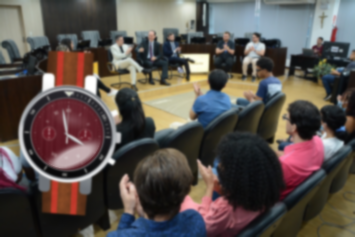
3:58
